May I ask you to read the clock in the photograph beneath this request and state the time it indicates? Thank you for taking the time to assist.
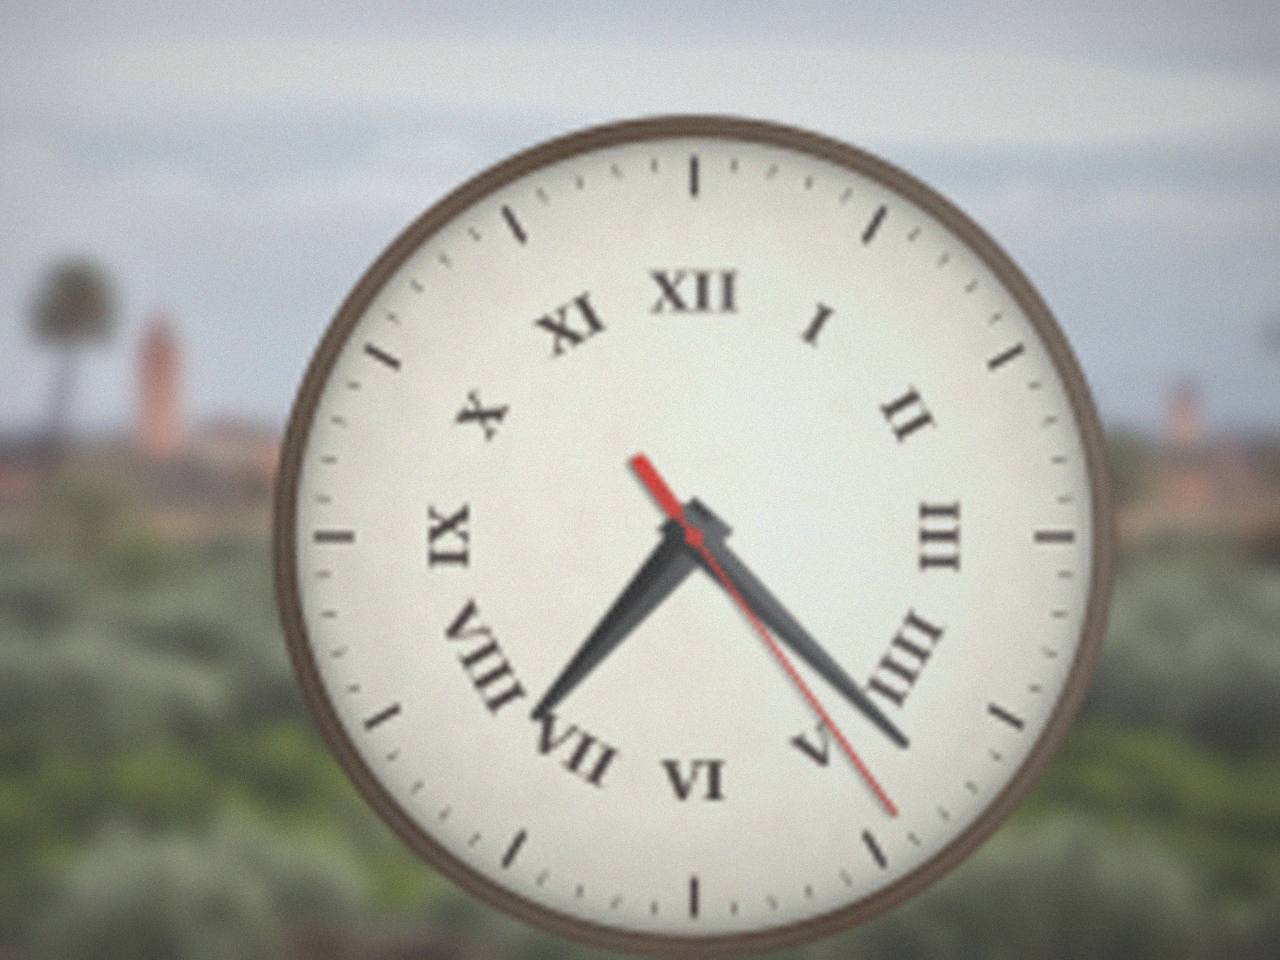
7:22:24
